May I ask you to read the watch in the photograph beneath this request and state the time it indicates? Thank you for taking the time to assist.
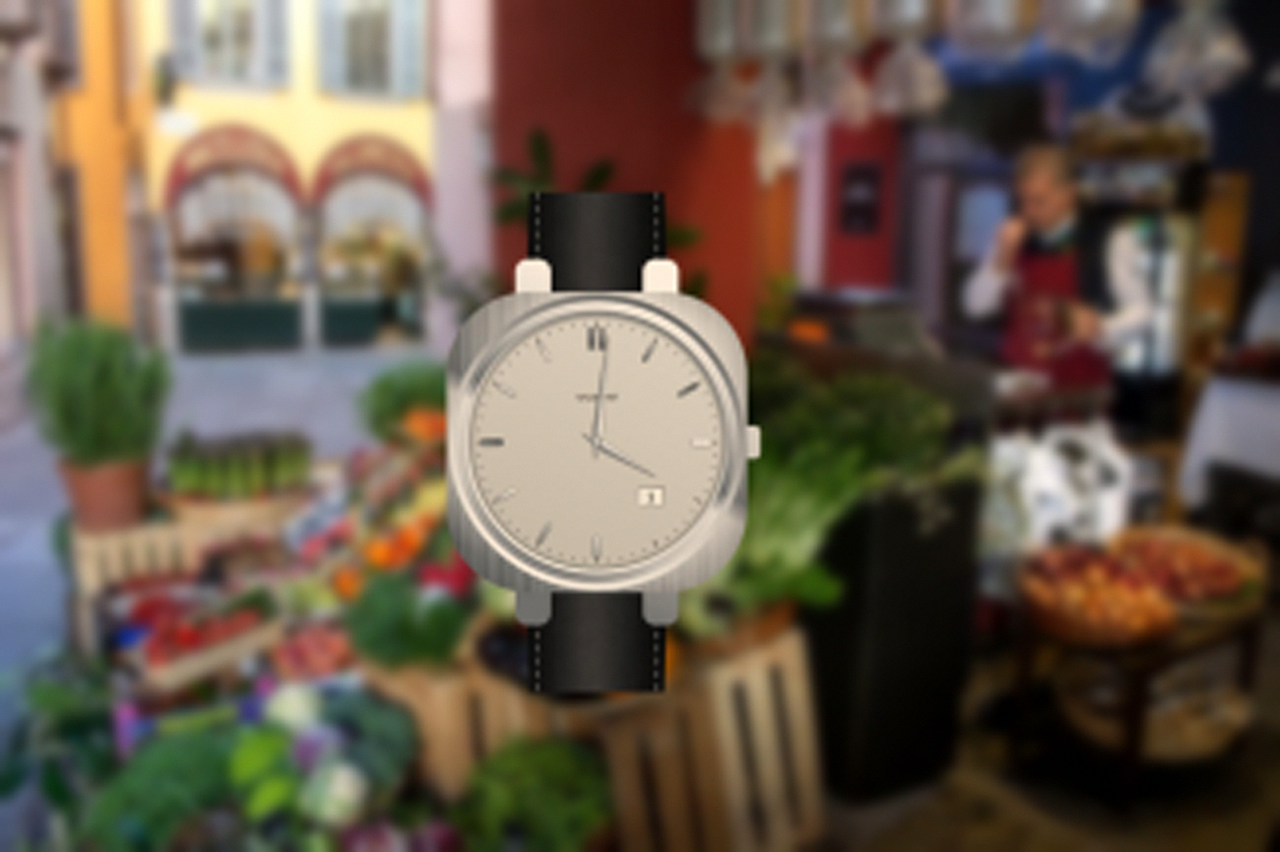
4:01
